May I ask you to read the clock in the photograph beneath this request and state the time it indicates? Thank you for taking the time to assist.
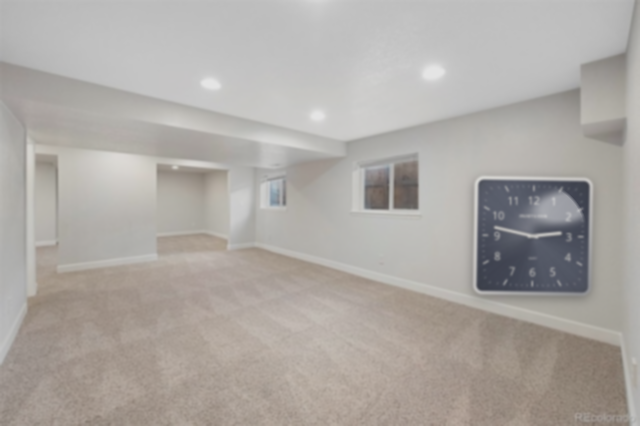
2:47
